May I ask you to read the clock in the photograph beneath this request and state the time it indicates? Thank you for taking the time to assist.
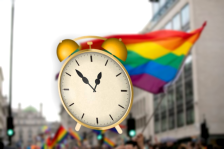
12:53
